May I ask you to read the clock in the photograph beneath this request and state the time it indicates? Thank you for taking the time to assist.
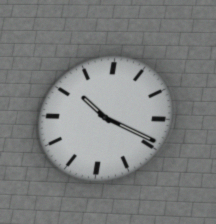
10:19
